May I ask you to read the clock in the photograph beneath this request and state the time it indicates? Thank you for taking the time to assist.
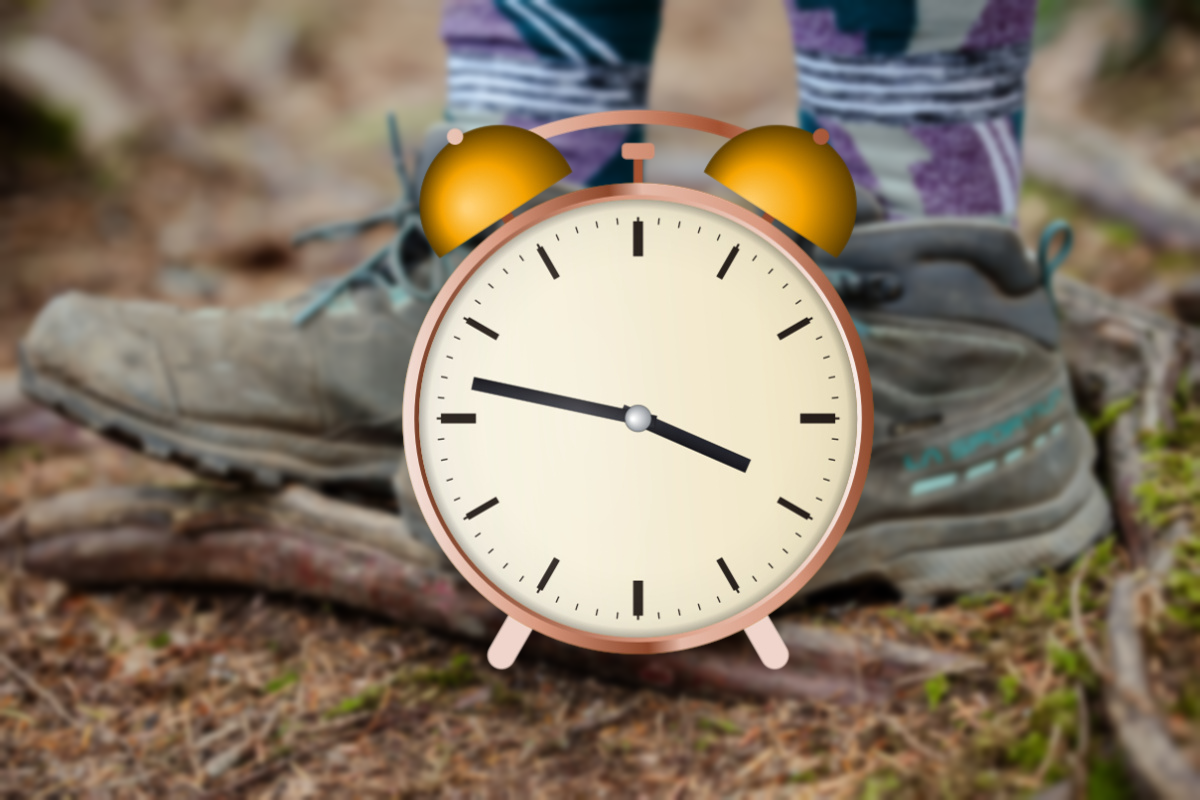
3:47
